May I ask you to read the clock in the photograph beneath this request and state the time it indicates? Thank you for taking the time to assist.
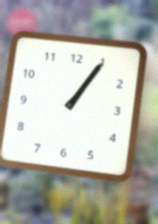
1:05
